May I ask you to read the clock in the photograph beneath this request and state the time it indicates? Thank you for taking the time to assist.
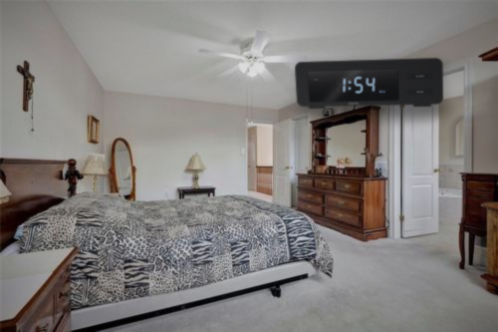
1:54
